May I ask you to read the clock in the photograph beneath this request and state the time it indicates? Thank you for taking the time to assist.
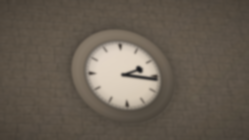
2:16
